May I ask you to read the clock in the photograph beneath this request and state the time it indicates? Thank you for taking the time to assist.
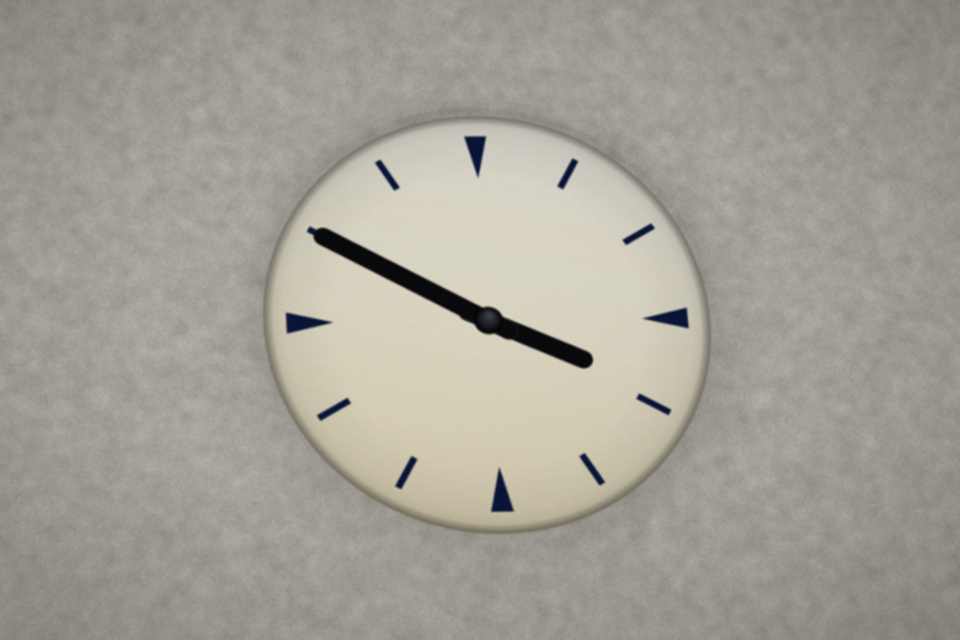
3:50
